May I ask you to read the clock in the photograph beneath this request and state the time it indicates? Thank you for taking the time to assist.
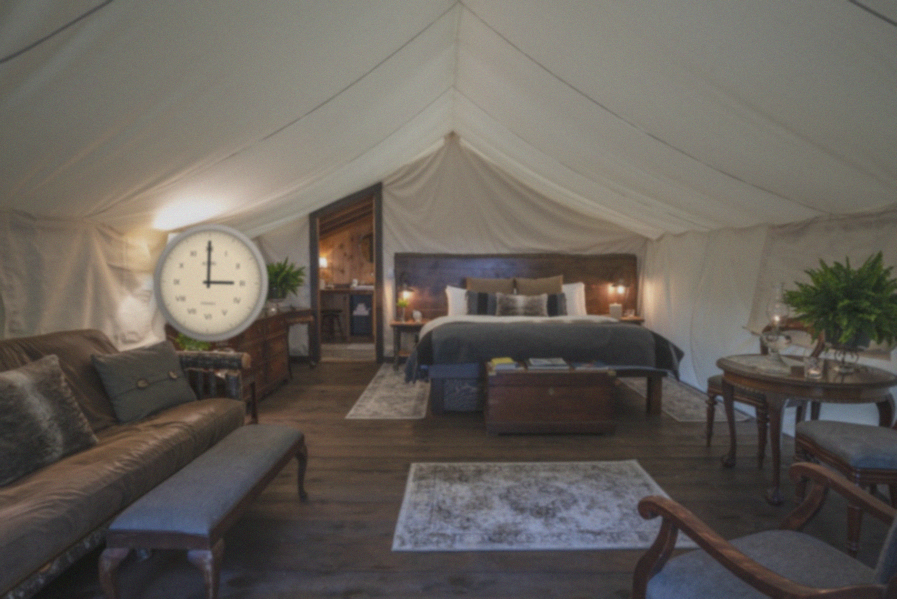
3:00
